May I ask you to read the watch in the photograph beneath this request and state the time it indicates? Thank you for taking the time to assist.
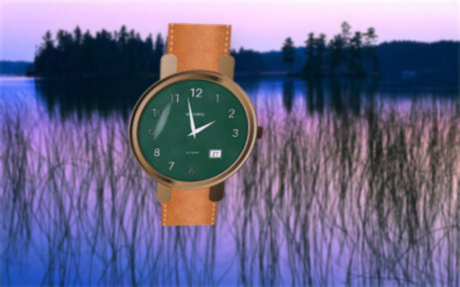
1:58
